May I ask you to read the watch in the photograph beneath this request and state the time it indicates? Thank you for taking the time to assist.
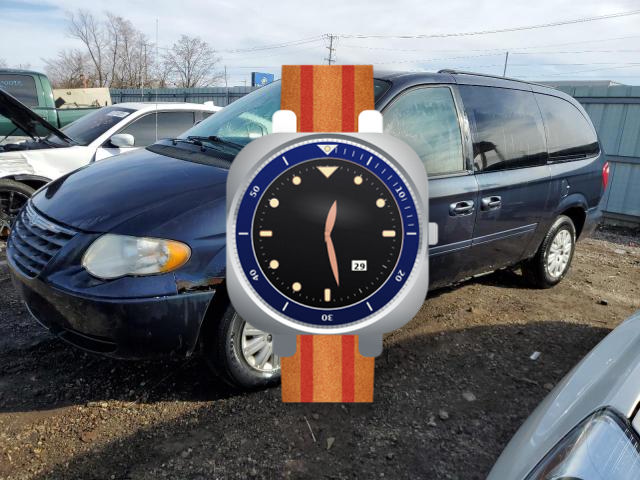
12:28
